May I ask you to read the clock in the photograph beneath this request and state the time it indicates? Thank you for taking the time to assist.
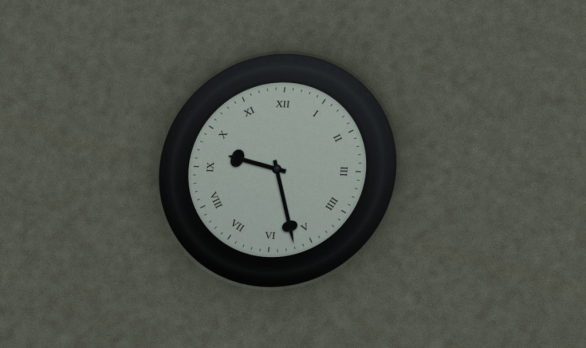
9:27
